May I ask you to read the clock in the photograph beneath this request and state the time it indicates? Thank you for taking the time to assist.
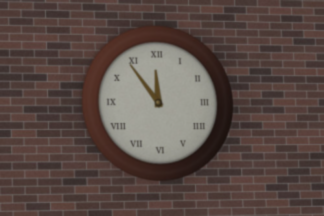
11:54
